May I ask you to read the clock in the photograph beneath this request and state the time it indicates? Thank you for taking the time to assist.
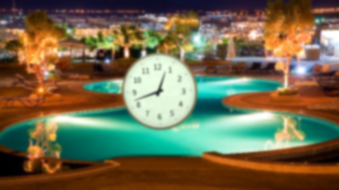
12:42
